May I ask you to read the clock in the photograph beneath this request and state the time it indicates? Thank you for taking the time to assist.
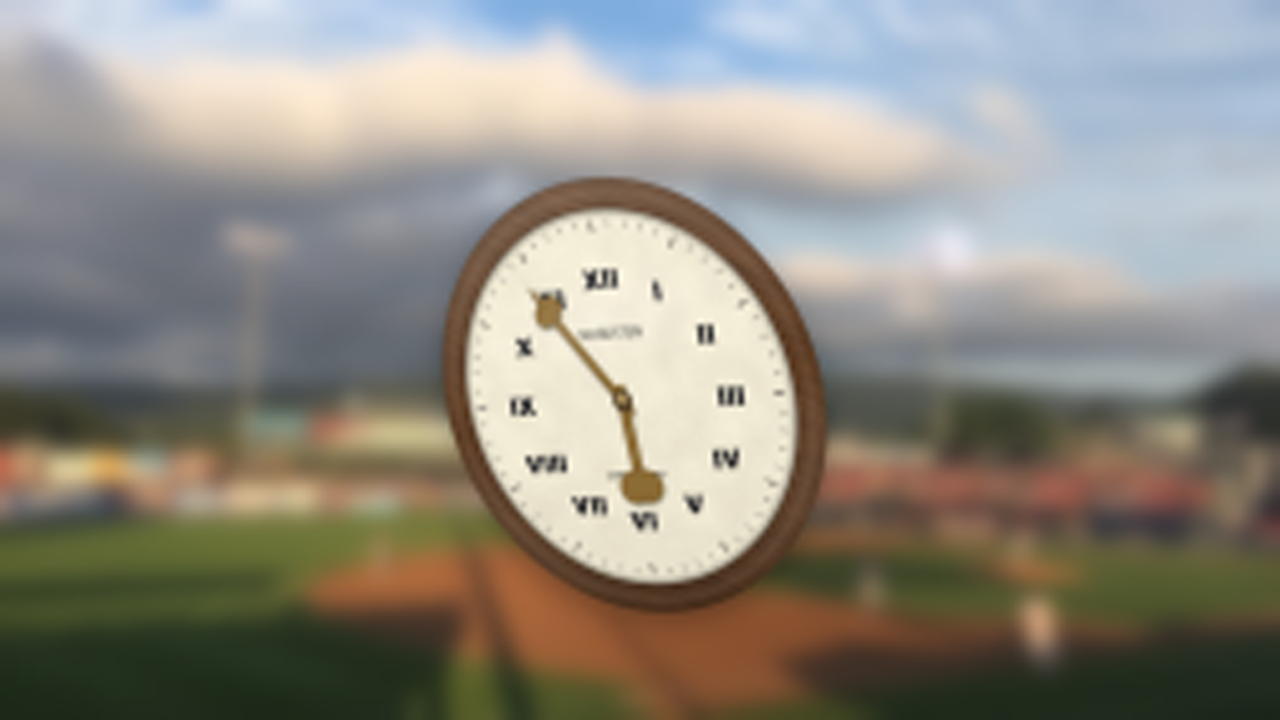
5:54
